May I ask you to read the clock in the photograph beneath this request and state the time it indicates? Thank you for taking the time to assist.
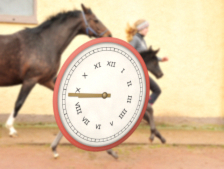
8:44
